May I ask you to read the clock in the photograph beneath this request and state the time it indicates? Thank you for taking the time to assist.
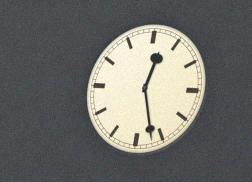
12:27
